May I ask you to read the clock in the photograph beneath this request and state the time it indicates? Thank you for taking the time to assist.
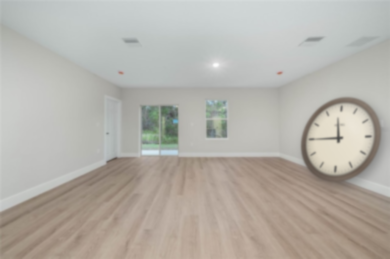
11:45
